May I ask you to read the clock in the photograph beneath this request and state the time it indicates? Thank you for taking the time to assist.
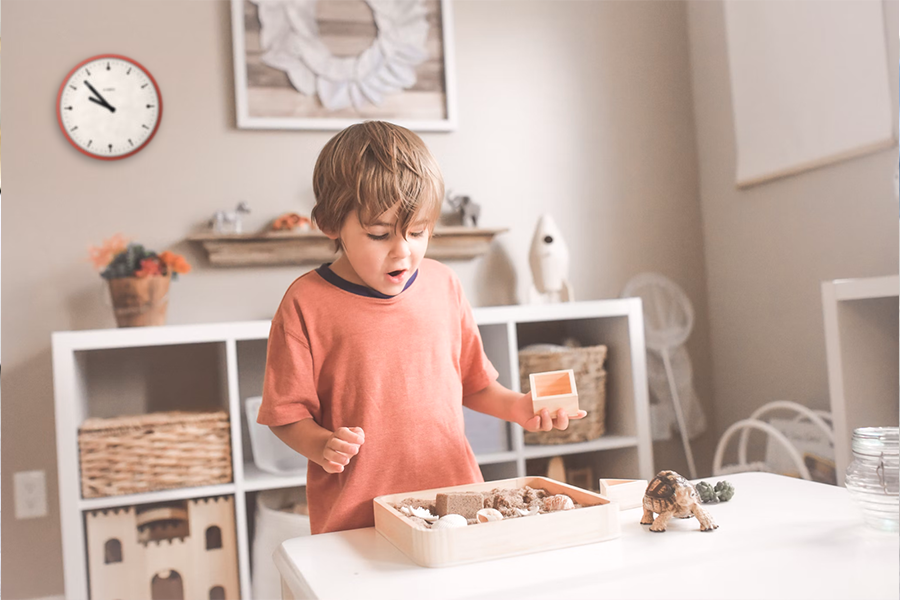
9:53
